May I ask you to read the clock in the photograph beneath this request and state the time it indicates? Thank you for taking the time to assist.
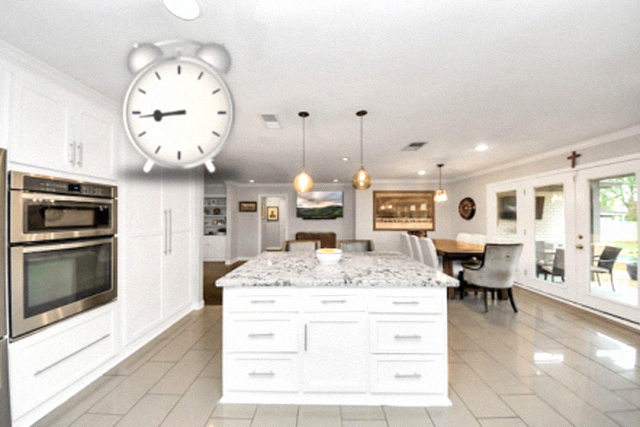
8:44
